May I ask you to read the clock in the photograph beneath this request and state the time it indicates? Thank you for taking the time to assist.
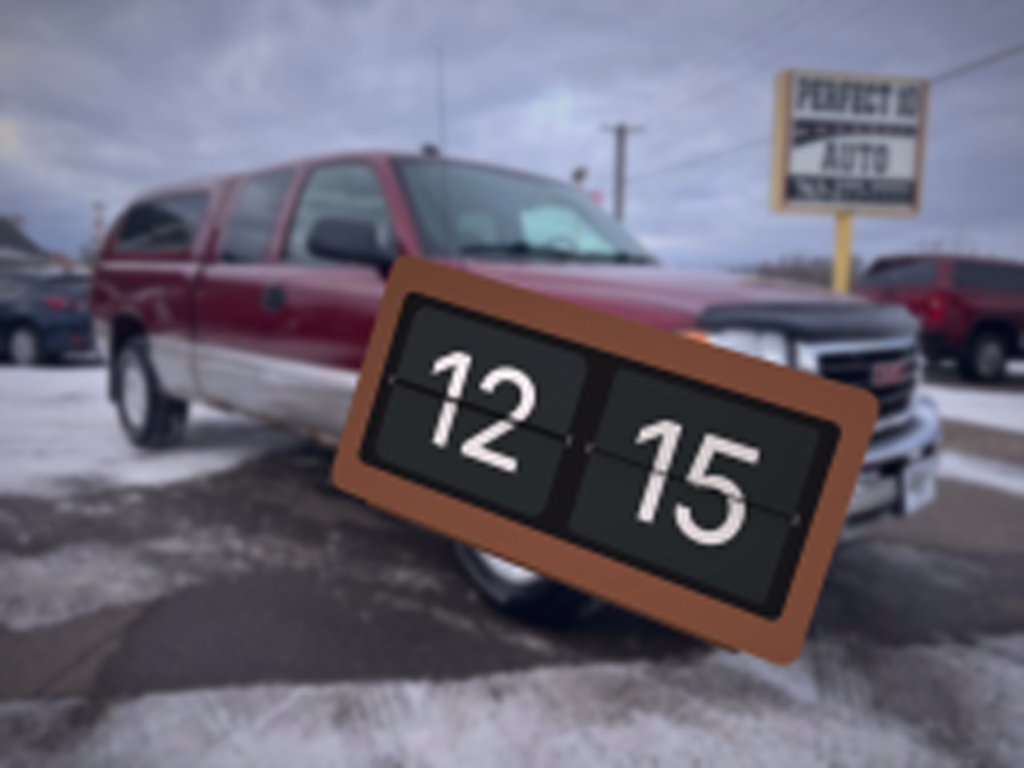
12:15
